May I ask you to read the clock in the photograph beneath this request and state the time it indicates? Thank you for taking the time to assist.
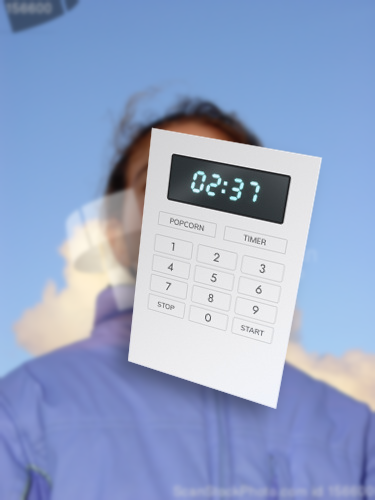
2:37
